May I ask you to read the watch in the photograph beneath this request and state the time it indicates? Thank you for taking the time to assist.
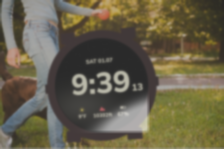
9:39
